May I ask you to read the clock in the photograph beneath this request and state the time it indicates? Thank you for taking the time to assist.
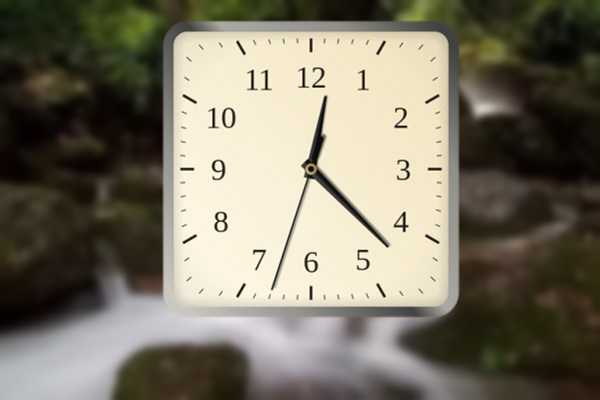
12:22:33
